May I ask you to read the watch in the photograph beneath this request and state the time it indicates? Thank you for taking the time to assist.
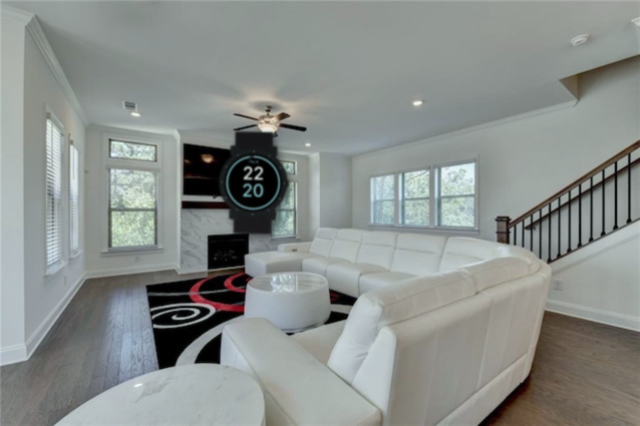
22:20
